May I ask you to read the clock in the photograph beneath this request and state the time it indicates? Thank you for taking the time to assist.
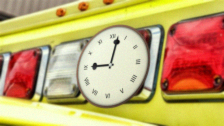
9:02
